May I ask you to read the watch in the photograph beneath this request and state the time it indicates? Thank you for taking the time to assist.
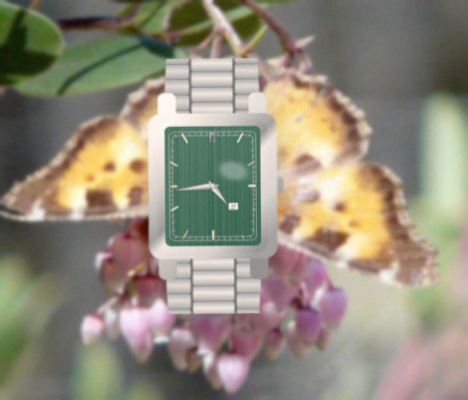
4:44
